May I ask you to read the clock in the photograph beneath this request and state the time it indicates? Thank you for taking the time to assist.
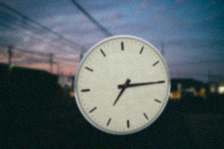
7:15
